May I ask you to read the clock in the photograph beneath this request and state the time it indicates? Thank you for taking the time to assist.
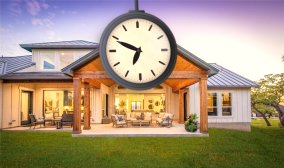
6:49
